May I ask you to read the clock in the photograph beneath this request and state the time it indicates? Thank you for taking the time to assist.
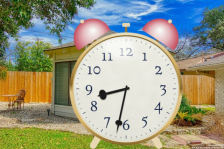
8:32
